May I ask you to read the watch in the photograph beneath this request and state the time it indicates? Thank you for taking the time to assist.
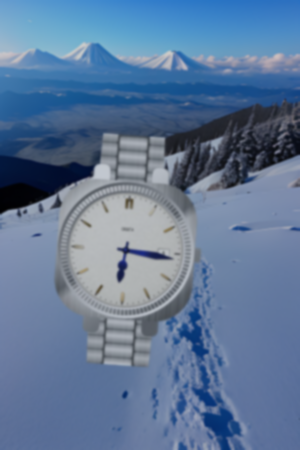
6:16
